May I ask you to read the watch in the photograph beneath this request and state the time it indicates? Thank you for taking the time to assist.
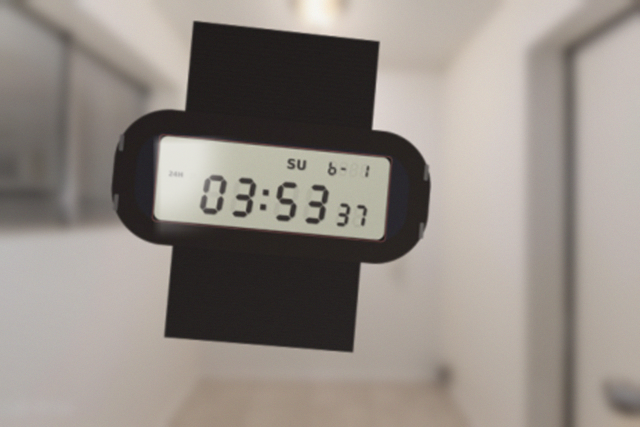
3:53:37
